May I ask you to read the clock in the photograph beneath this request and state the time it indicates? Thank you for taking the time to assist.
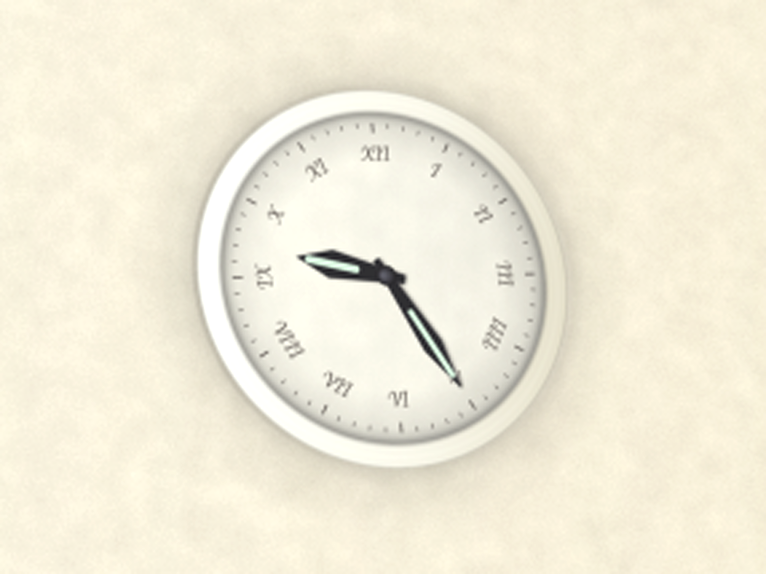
9:25
